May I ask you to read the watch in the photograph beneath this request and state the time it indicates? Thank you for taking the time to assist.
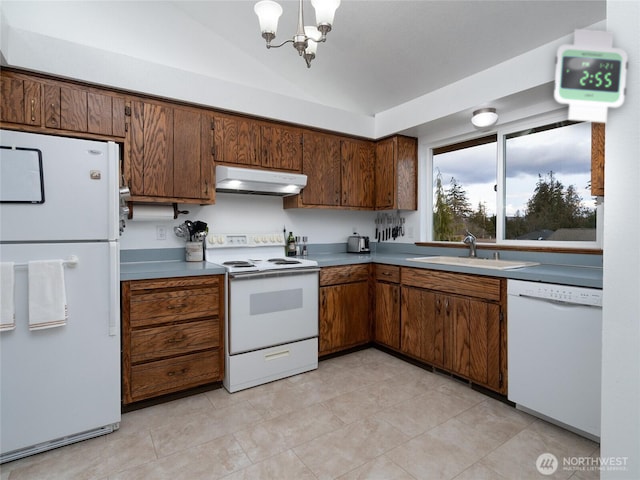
2:55
